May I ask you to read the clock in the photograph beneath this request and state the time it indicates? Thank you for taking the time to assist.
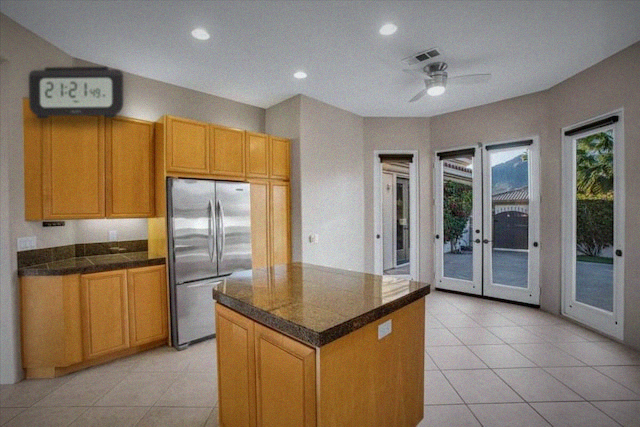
21:21
